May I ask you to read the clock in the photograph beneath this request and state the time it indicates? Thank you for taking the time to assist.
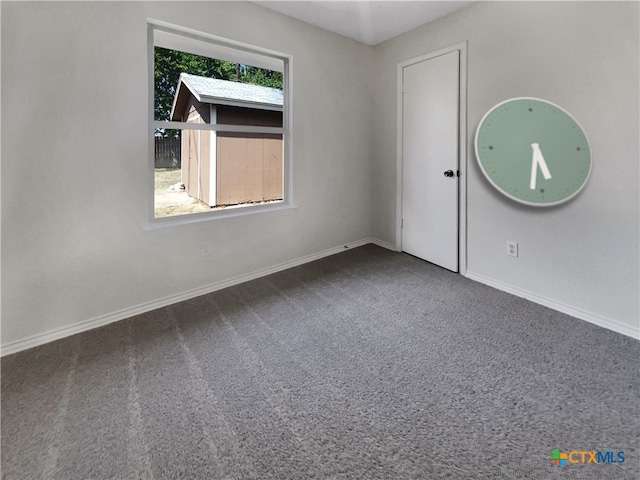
5:32
